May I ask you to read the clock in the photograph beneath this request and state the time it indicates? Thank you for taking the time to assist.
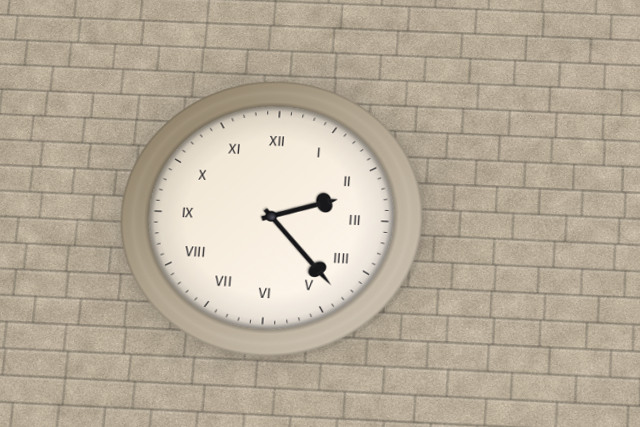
2:23
